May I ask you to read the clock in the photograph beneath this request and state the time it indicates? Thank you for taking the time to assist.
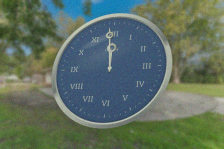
11:59
